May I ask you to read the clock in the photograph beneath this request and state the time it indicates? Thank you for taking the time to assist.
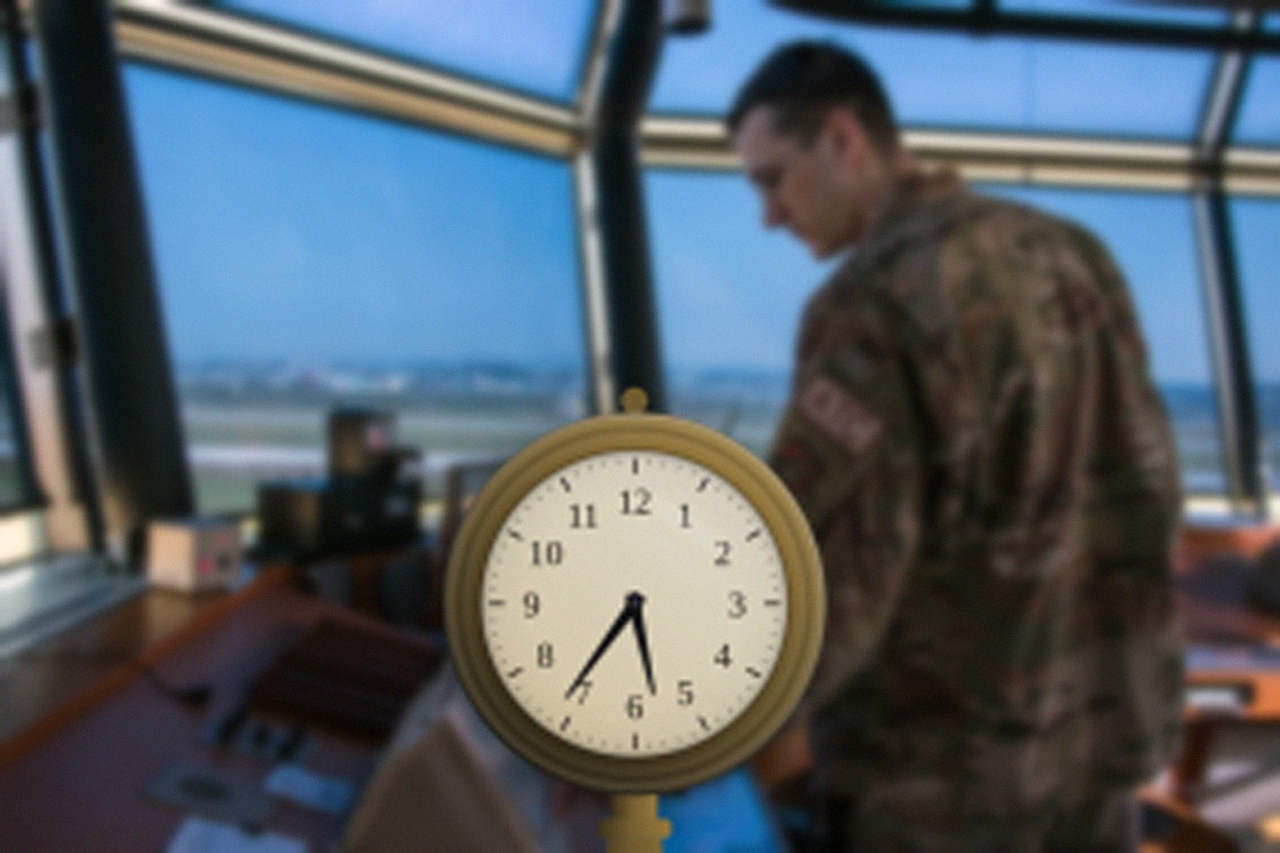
5:36
